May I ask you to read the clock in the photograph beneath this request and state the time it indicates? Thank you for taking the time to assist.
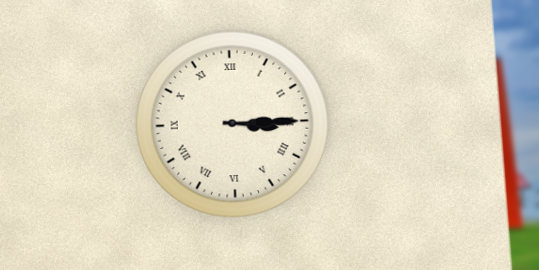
3:15
